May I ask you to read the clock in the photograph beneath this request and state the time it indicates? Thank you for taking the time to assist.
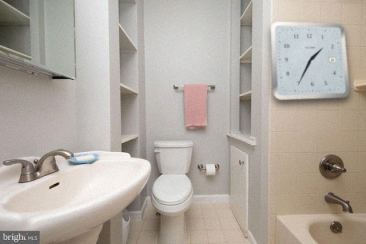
1:35
